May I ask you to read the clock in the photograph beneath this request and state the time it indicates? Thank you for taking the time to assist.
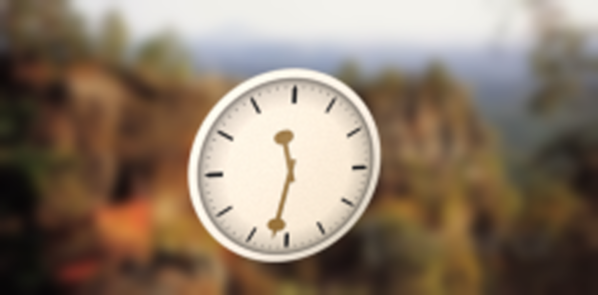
11:32
